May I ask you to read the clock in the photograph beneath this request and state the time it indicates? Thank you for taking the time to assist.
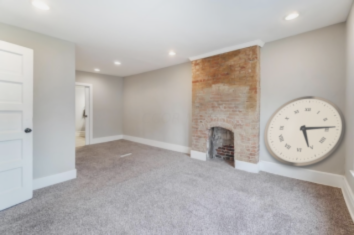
5:14
